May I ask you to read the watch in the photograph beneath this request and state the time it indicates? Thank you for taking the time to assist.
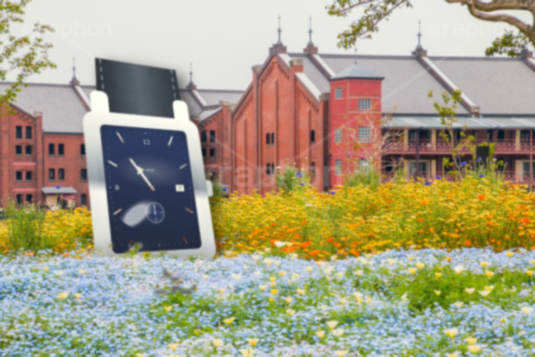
10:54
